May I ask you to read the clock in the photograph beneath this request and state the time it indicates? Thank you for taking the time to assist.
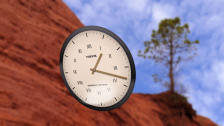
1:18
